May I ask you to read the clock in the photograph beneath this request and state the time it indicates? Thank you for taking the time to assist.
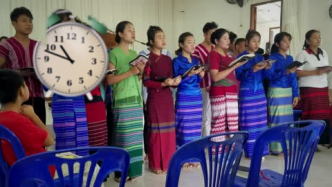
10:48
